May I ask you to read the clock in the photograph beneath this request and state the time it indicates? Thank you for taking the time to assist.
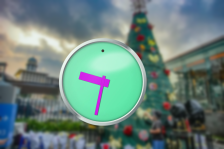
9:32
